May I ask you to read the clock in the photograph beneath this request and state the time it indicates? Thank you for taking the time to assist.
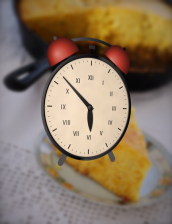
5:52
